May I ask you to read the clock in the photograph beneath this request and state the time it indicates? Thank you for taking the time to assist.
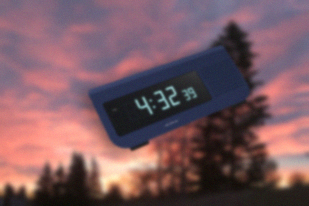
4:32
